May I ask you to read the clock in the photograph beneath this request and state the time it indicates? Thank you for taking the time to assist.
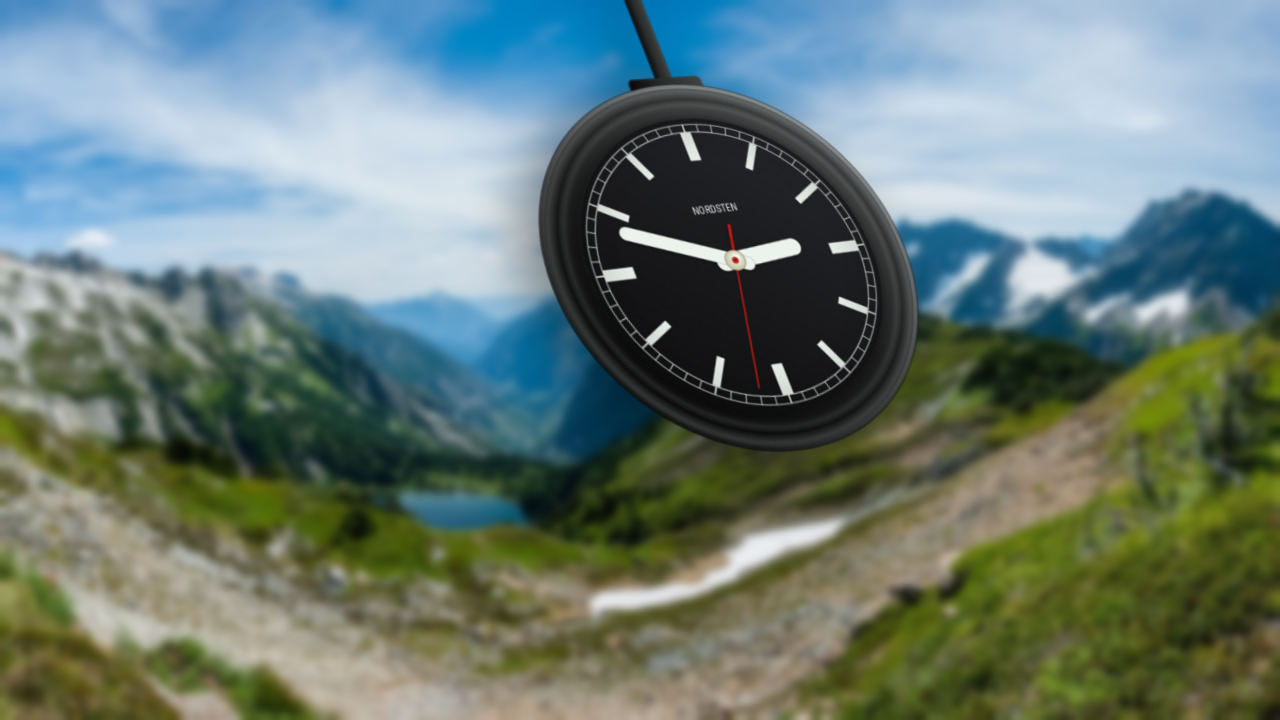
2:48:32
